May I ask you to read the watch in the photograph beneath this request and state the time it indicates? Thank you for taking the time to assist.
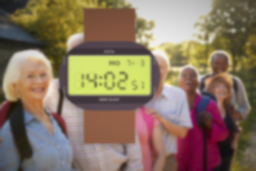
14:02
